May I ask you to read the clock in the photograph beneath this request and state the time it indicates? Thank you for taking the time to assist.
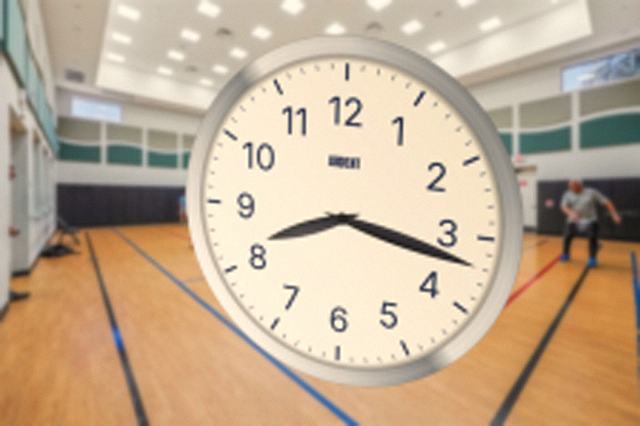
8:17
